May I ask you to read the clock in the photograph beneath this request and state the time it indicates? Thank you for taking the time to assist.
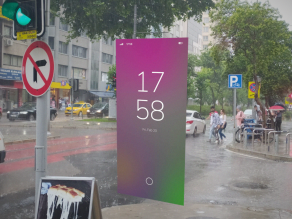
17:58
